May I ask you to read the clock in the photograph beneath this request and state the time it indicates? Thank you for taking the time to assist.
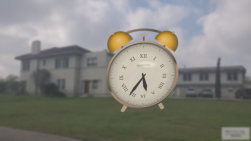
5:36
